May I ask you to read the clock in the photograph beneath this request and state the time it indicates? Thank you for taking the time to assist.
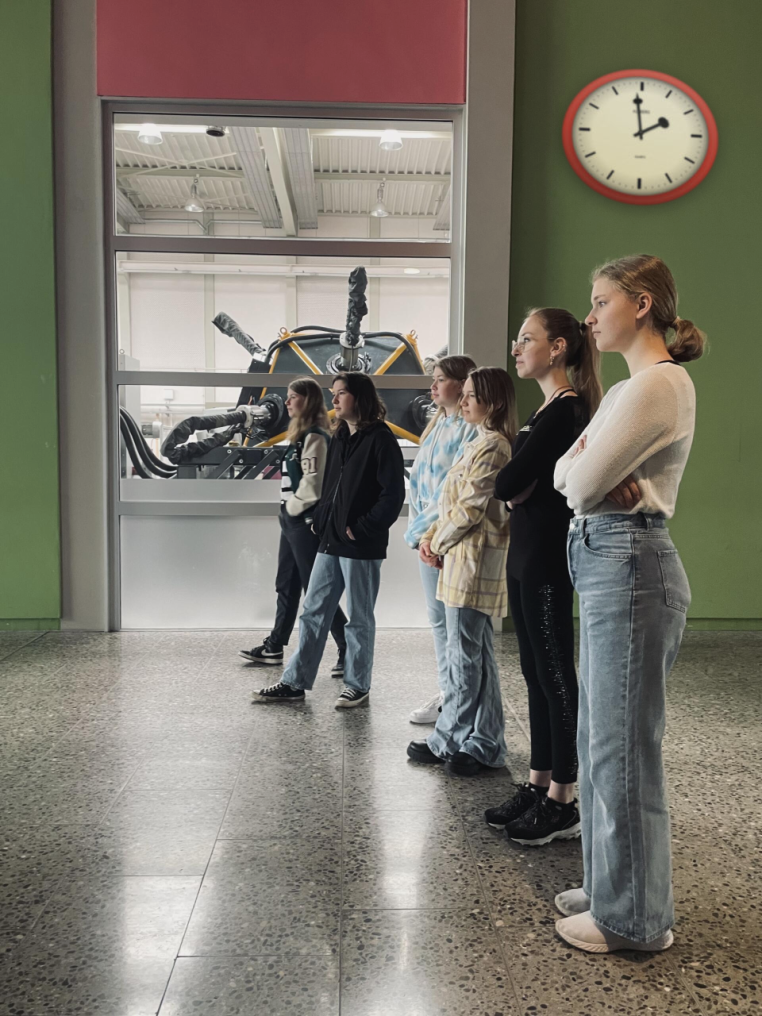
1:59
